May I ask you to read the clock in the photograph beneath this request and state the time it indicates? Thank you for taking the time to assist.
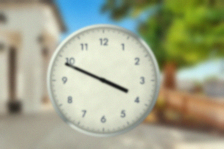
3:49
